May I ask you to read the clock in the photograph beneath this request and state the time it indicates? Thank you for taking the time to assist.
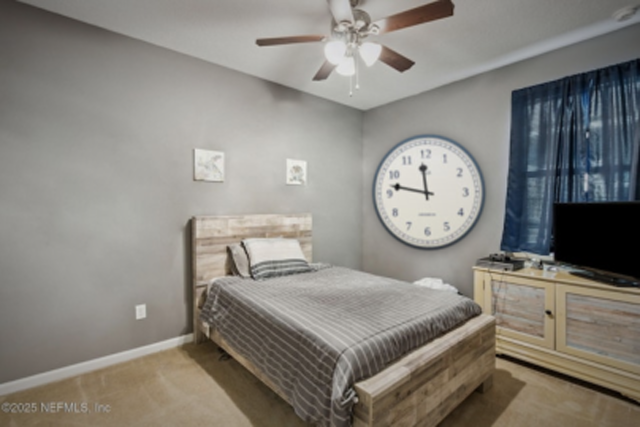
11:47
